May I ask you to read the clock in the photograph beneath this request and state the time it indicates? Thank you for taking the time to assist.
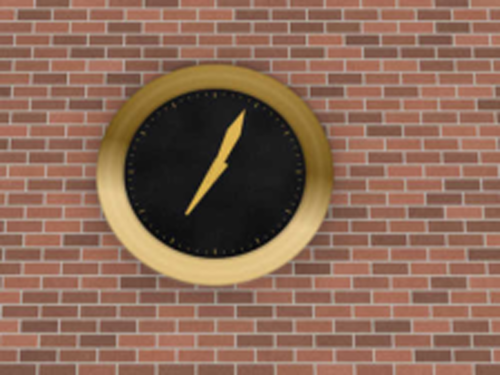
7:04
